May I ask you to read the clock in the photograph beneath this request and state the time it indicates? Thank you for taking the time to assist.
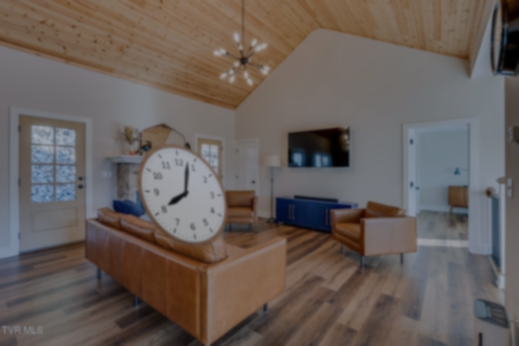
8:03
